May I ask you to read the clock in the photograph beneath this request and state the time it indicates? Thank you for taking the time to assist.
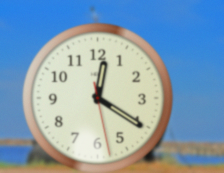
12:20:28
